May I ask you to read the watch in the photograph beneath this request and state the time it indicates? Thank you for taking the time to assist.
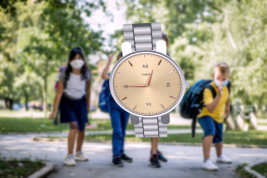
12:45
